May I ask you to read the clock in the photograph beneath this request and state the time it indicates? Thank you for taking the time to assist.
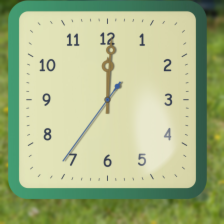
12:00:36
